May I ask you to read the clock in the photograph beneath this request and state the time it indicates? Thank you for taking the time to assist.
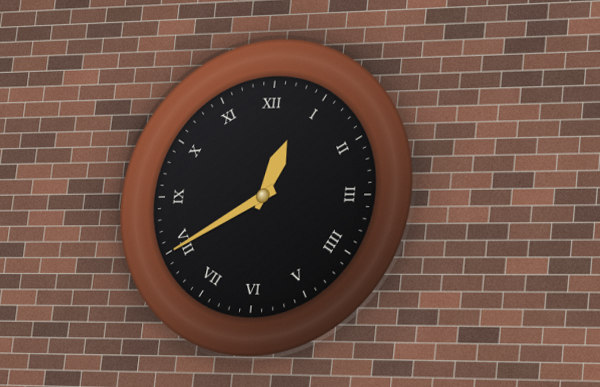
12:40
